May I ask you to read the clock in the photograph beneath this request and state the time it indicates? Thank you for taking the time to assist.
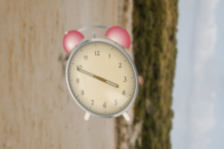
3:49
